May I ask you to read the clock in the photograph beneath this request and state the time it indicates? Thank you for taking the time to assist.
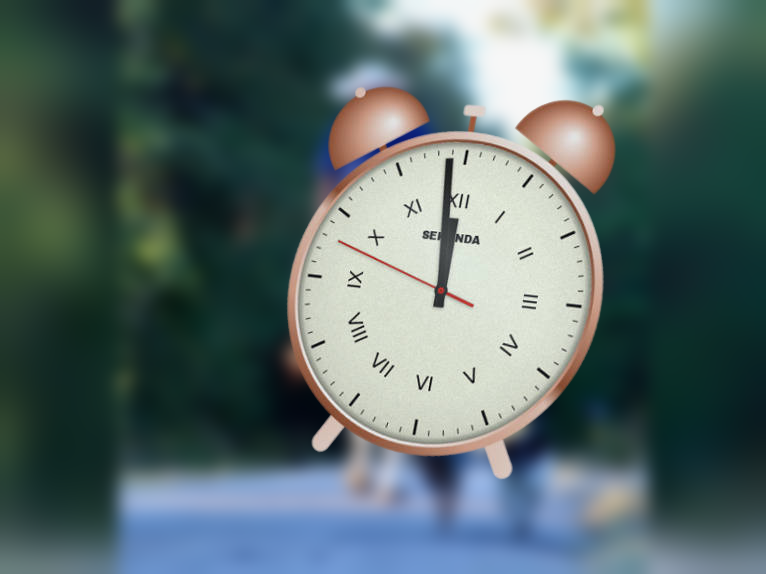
11:58:48
